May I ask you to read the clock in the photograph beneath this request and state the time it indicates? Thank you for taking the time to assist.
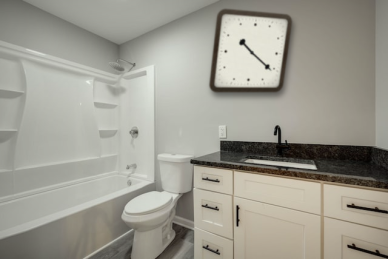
10:21
